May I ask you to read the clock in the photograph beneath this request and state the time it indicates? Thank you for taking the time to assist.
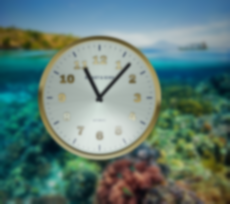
11:07
